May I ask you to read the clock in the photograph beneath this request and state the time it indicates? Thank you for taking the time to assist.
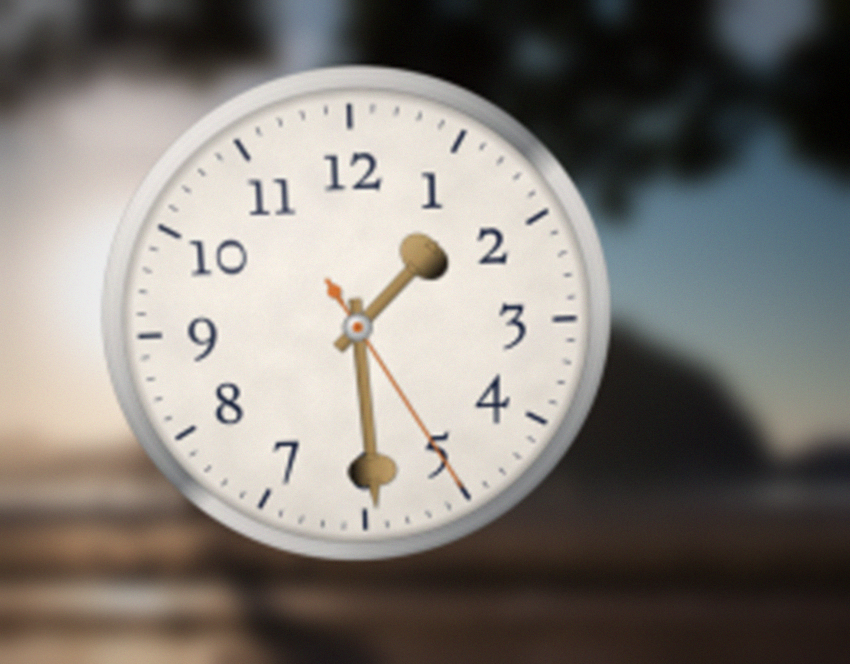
1:29:25
